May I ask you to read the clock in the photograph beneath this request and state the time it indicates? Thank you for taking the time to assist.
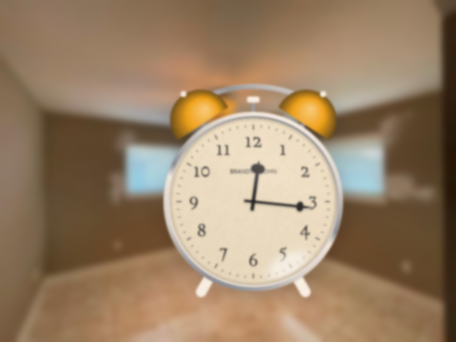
12:16
